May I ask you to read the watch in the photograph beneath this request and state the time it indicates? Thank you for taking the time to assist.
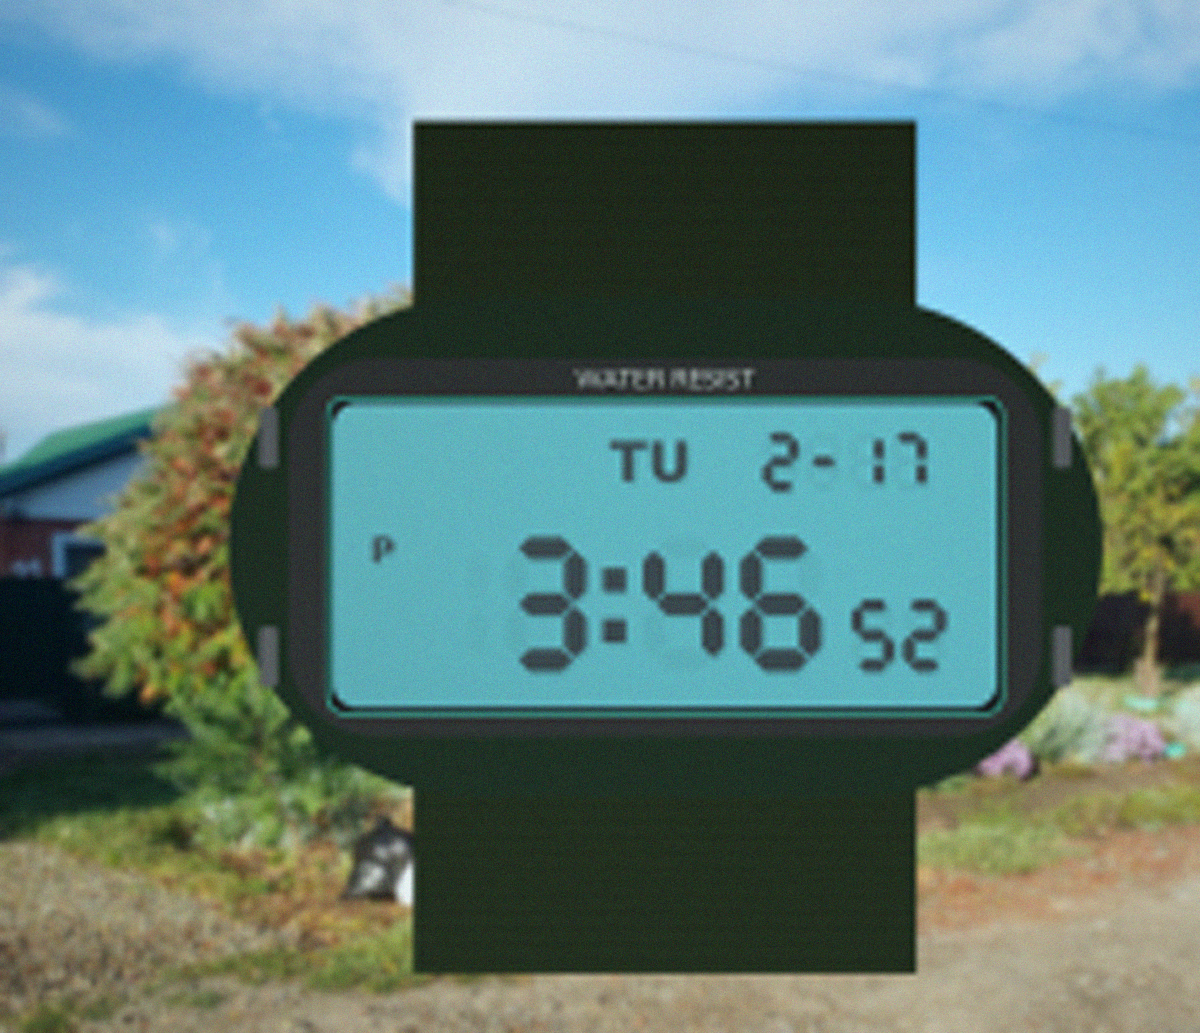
3:46:52
